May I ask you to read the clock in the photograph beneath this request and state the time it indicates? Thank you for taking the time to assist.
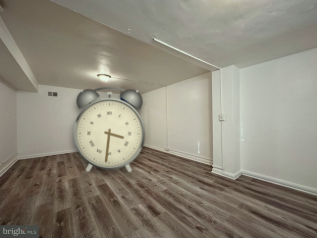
3:31
